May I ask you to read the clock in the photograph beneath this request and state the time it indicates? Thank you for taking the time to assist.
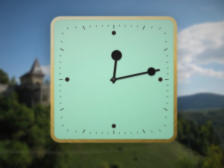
12:13
